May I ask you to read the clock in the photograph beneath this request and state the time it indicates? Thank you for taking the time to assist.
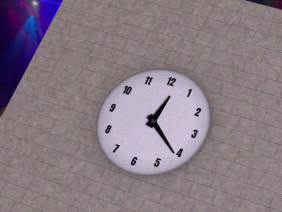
12:21
